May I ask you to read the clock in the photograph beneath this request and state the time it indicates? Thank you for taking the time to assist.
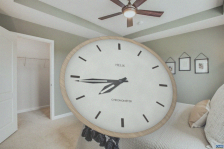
7:44
